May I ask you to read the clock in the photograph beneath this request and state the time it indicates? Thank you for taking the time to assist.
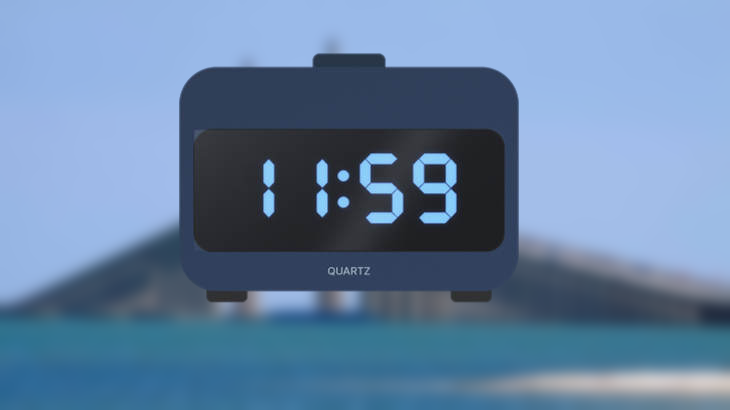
11:59
